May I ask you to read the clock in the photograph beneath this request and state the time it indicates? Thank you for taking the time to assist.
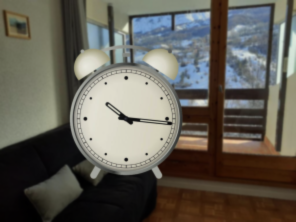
10:16
